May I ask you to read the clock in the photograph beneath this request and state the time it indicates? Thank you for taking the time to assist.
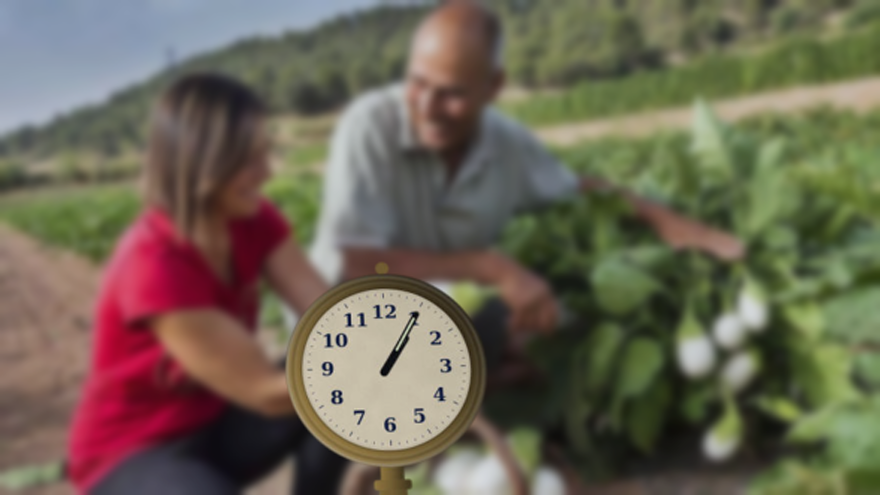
1:05
